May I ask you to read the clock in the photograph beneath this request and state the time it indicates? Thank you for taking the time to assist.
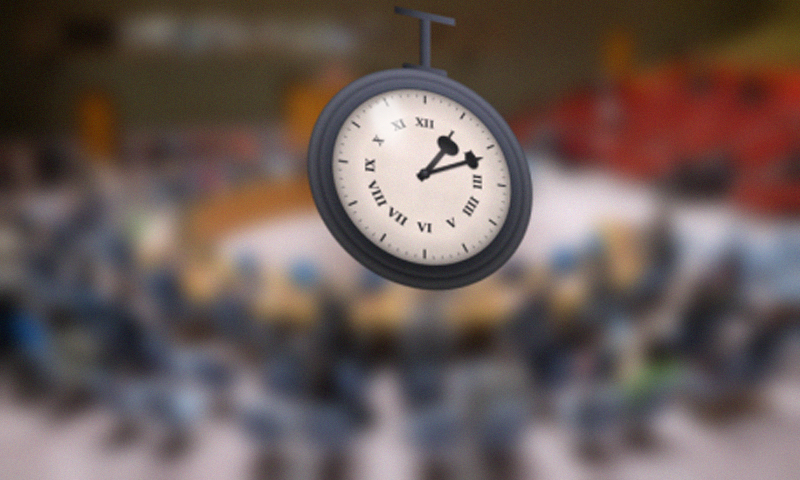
1:11
